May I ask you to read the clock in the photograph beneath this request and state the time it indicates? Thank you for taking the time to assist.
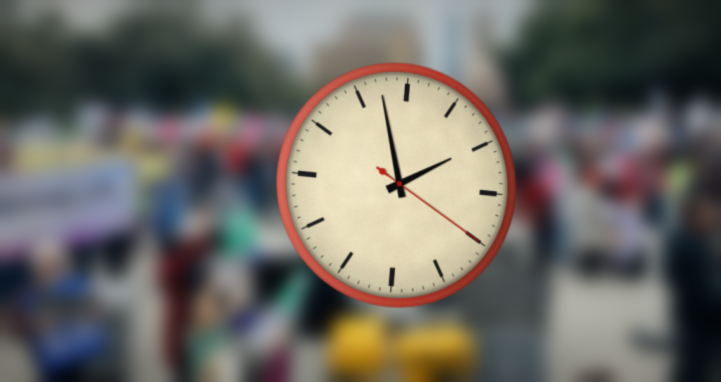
1:57:20
